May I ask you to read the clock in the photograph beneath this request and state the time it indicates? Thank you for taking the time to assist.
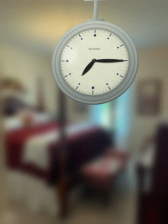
7:15
